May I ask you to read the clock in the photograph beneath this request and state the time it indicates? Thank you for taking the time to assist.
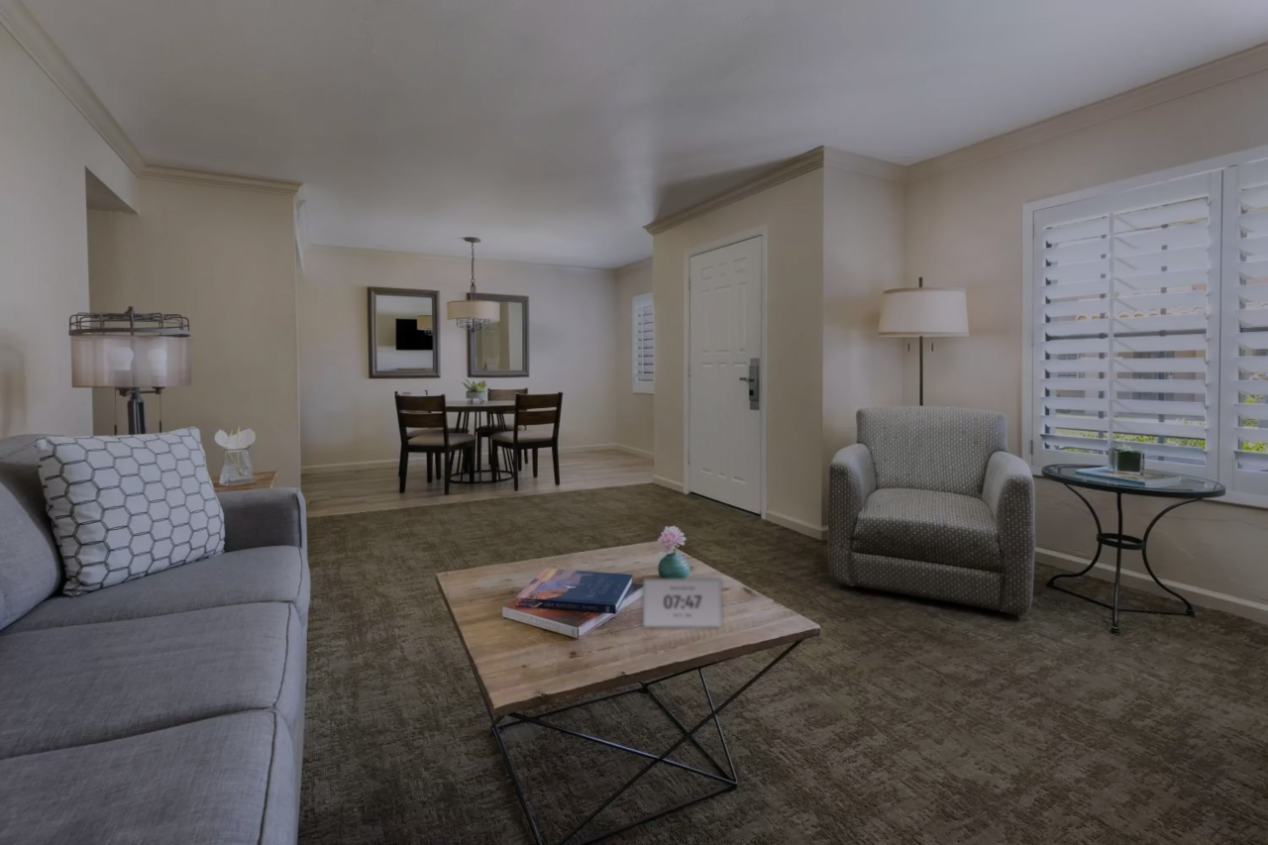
7:47
